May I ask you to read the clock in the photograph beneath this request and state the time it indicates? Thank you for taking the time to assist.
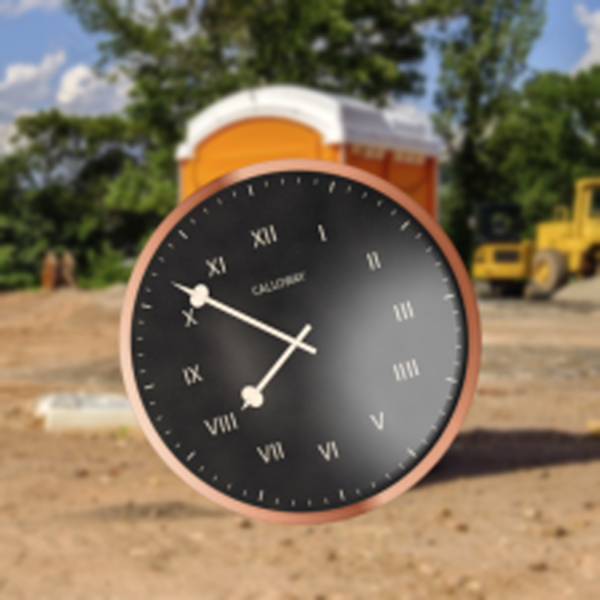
7:52
